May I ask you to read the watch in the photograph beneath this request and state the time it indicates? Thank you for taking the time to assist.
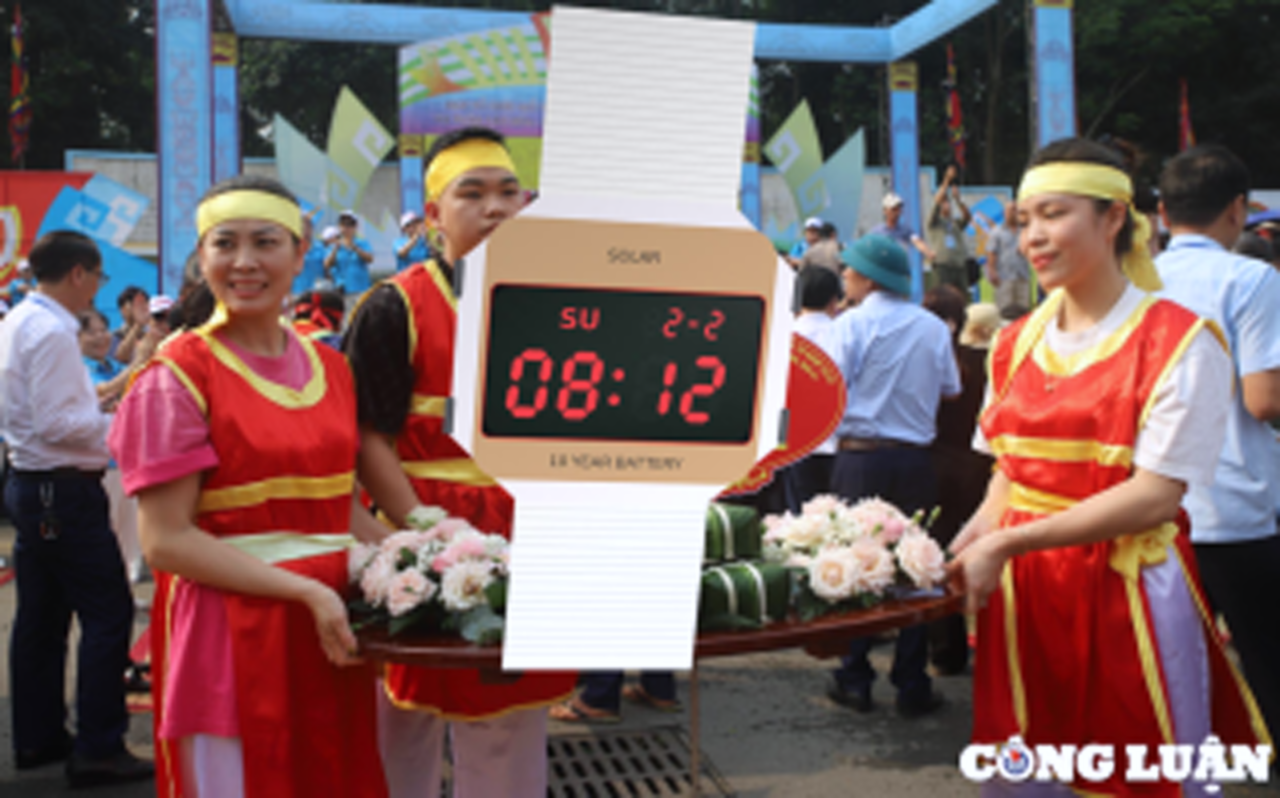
8:12
